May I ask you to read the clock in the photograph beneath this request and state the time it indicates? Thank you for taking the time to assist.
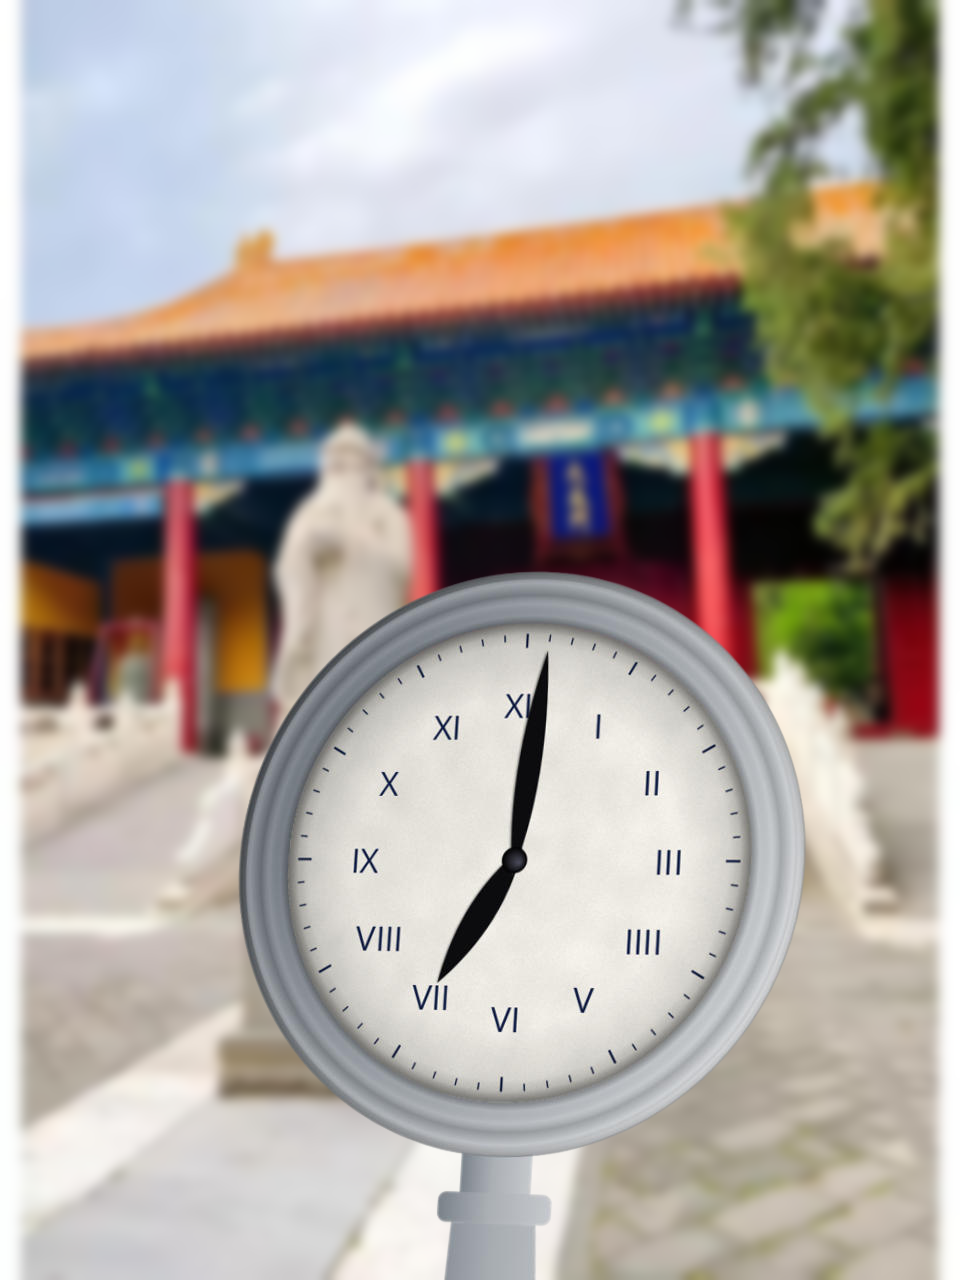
7:01
